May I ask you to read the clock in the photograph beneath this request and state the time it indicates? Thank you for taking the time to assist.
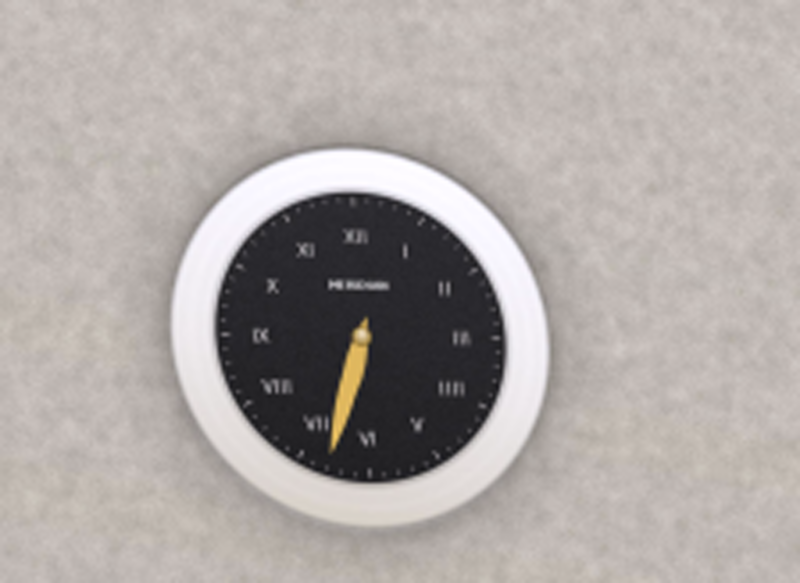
6:33
